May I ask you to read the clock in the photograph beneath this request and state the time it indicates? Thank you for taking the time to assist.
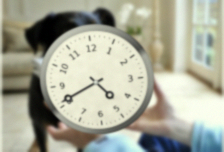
4:41
